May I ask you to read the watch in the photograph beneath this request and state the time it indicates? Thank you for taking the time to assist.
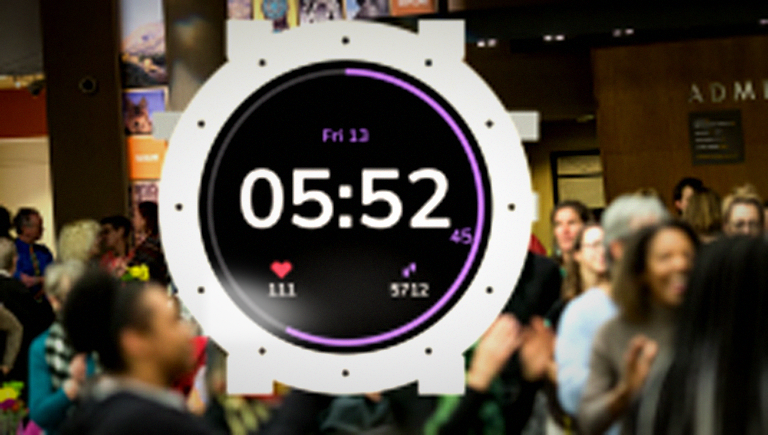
5:52
